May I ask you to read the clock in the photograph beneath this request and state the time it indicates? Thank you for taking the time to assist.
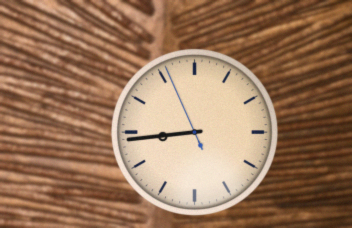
8:43:56
